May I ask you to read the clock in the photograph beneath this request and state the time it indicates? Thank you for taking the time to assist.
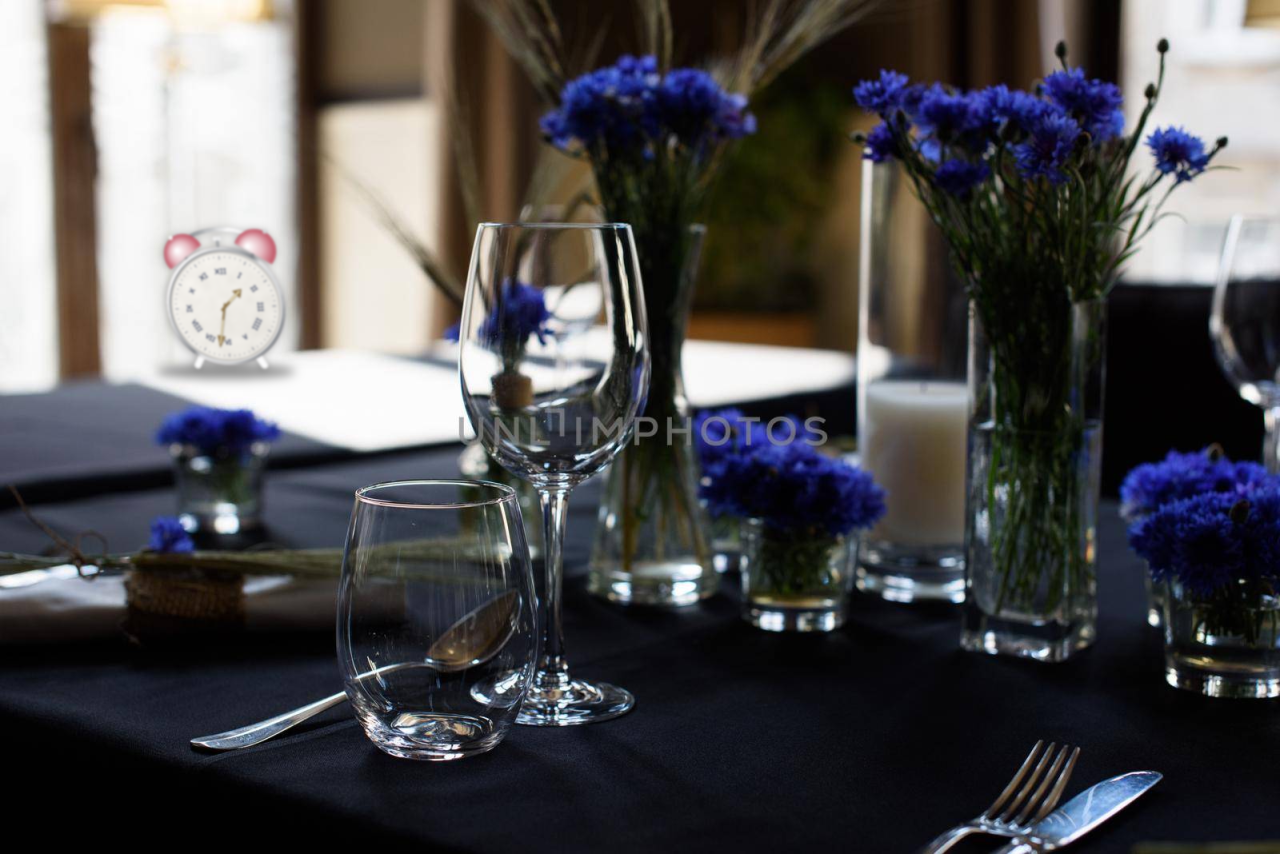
1:32
